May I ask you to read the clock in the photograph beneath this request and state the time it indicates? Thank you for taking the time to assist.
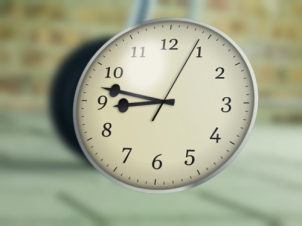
8:47:04
